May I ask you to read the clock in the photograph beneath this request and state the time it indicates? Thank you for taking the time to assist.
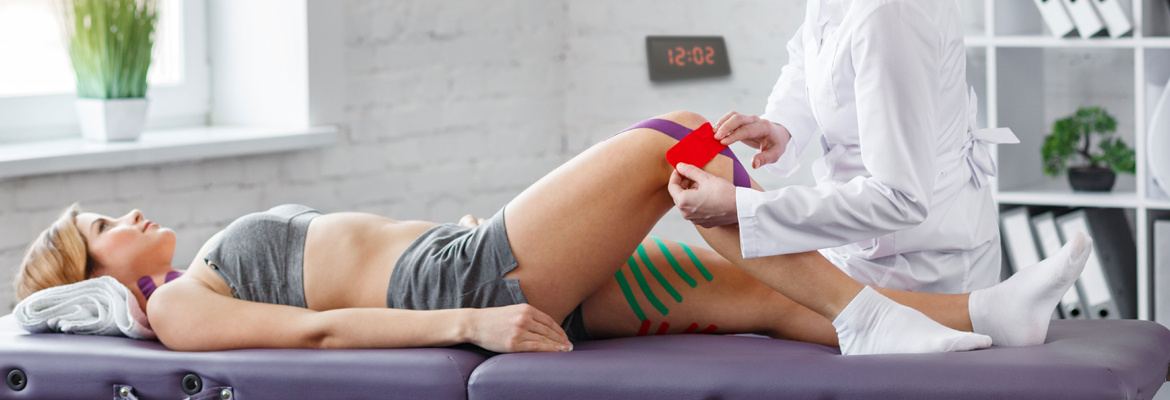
12:02
